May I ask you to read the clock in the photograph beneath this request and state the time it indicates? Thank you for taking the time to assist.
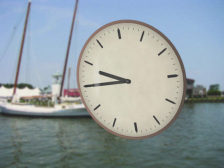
9:45
